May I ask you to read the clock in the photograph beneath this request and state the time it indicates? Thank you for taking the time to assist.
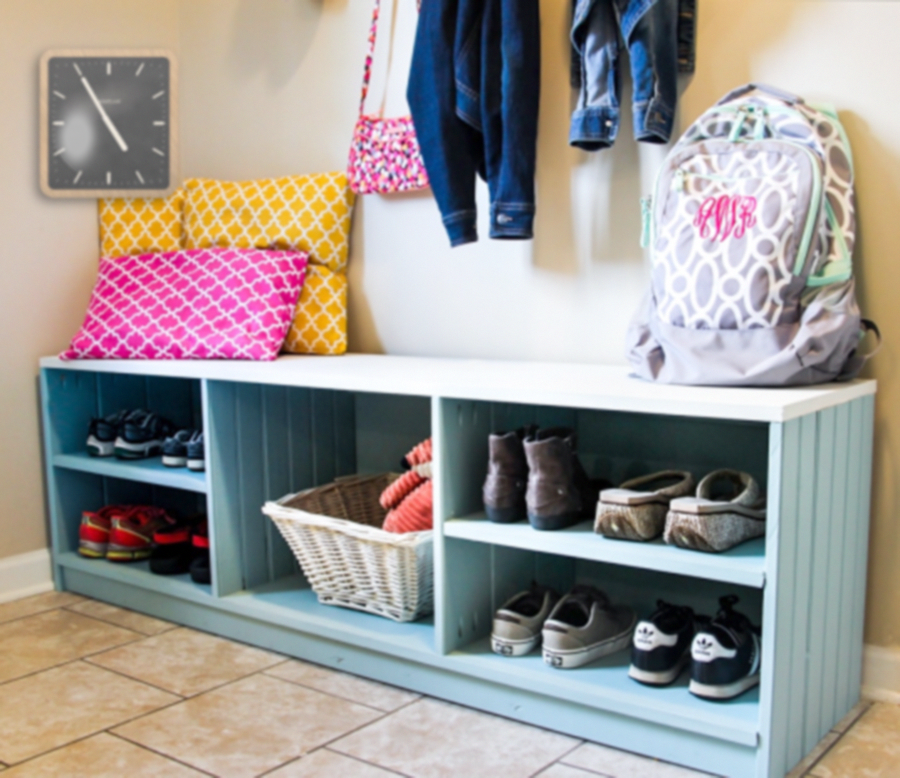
4:55
